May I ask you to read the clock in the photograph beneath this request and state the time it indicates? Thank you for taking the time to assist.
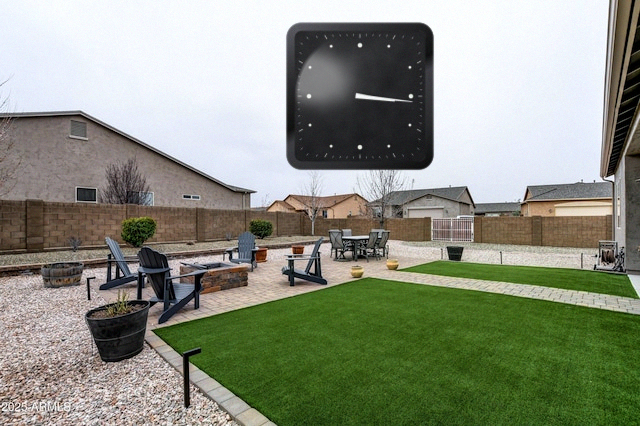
3:16
